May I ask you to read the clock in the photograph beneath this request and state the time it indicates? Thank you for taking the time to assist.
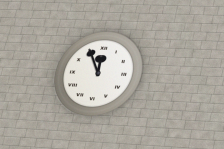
11:55
